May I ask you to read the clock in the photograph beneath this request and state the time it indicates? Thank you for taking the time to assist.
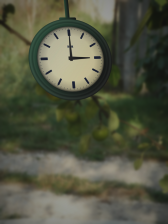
3:00
